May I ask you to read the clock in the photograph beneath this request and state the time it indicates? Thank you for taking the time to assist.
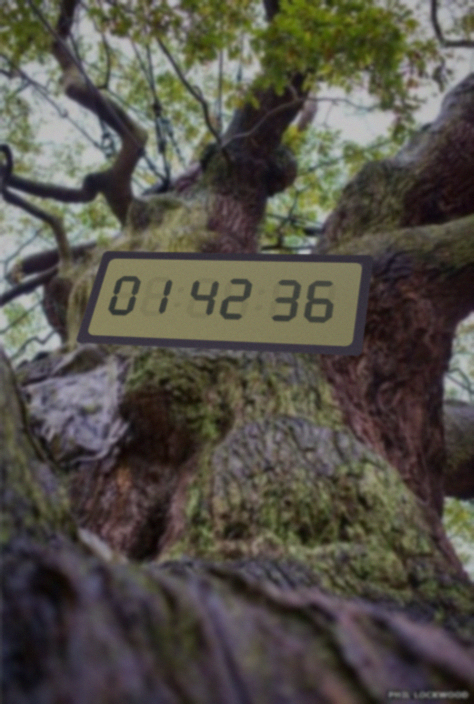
1:42:36
